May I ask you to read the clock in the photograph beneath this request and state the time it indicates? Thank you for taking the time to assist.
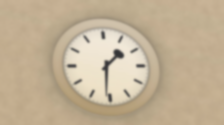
1:31
